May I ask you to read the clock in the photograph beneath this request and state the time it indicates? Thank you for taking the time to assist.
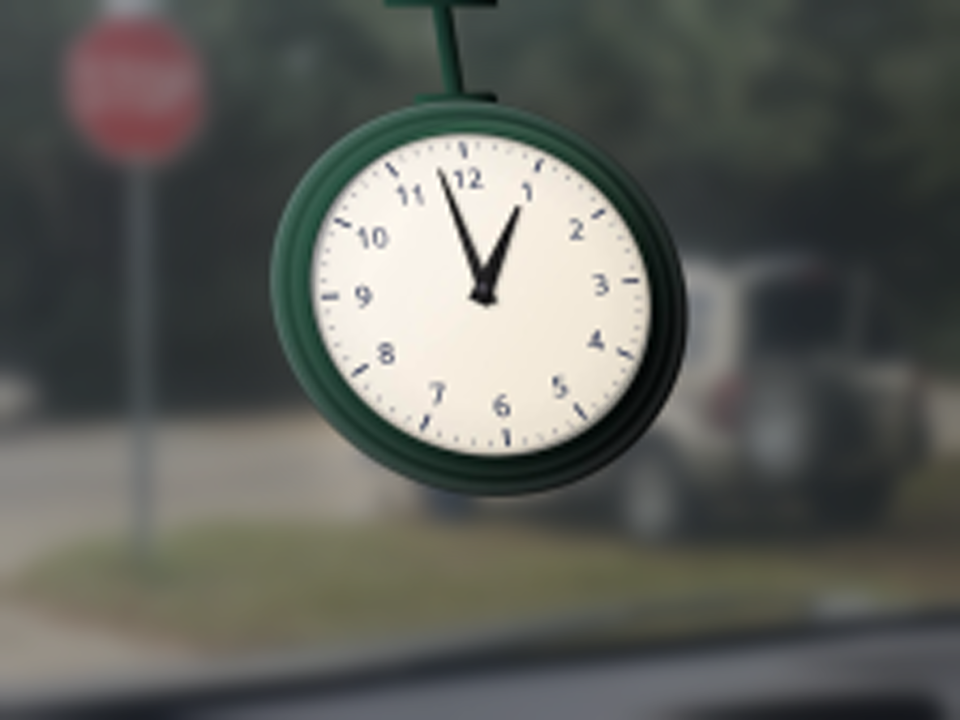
12:58
